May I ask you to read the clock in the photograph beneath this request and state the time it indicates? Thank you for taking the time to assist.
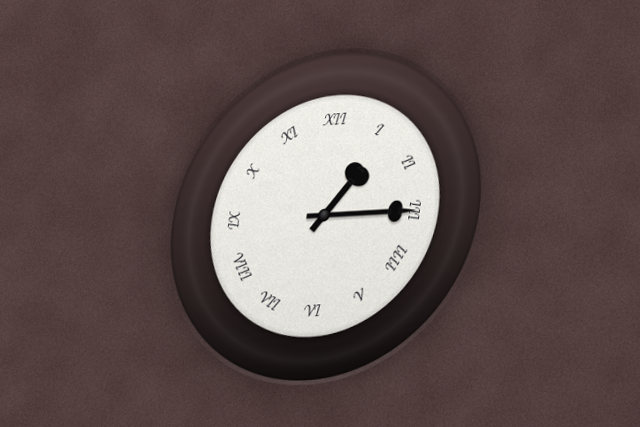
1:15
